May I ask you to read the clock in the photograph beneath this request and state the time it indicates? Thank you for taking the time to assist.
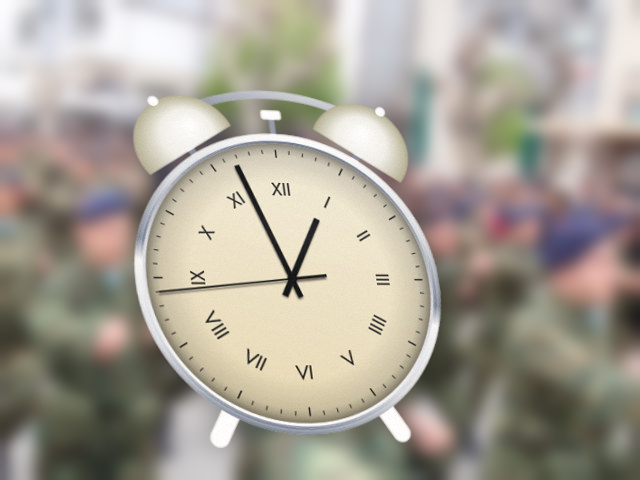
12:56:44
